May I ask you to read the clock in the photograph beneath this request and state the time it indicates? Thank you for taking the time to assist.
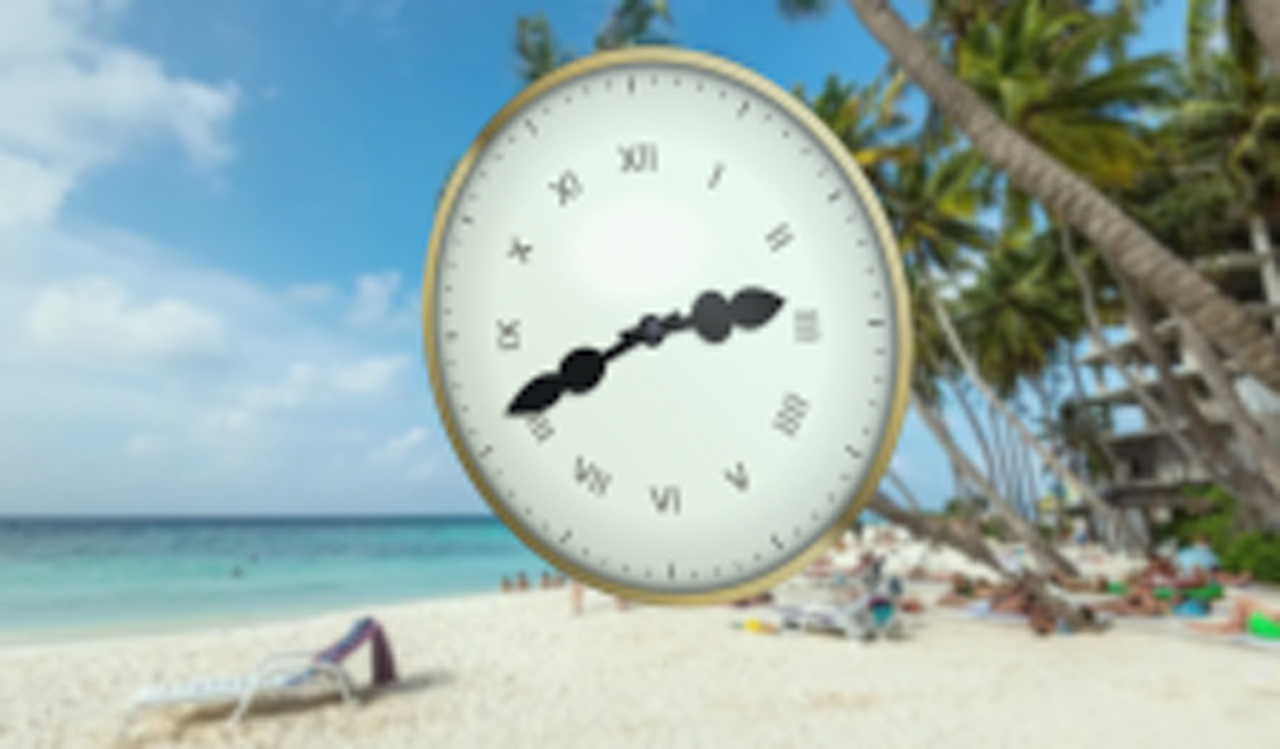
2:41
